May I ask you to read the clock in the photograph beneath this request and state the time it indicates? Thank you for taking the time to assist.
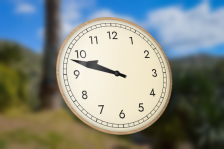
9:48
